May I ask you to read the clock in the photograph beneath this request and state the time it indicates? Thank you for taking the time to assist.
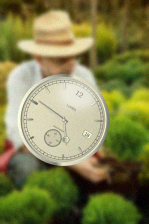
4:46
